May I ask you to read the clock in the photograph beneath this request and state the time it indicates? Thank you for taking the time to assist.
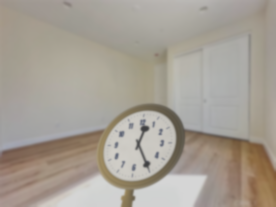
12:25
